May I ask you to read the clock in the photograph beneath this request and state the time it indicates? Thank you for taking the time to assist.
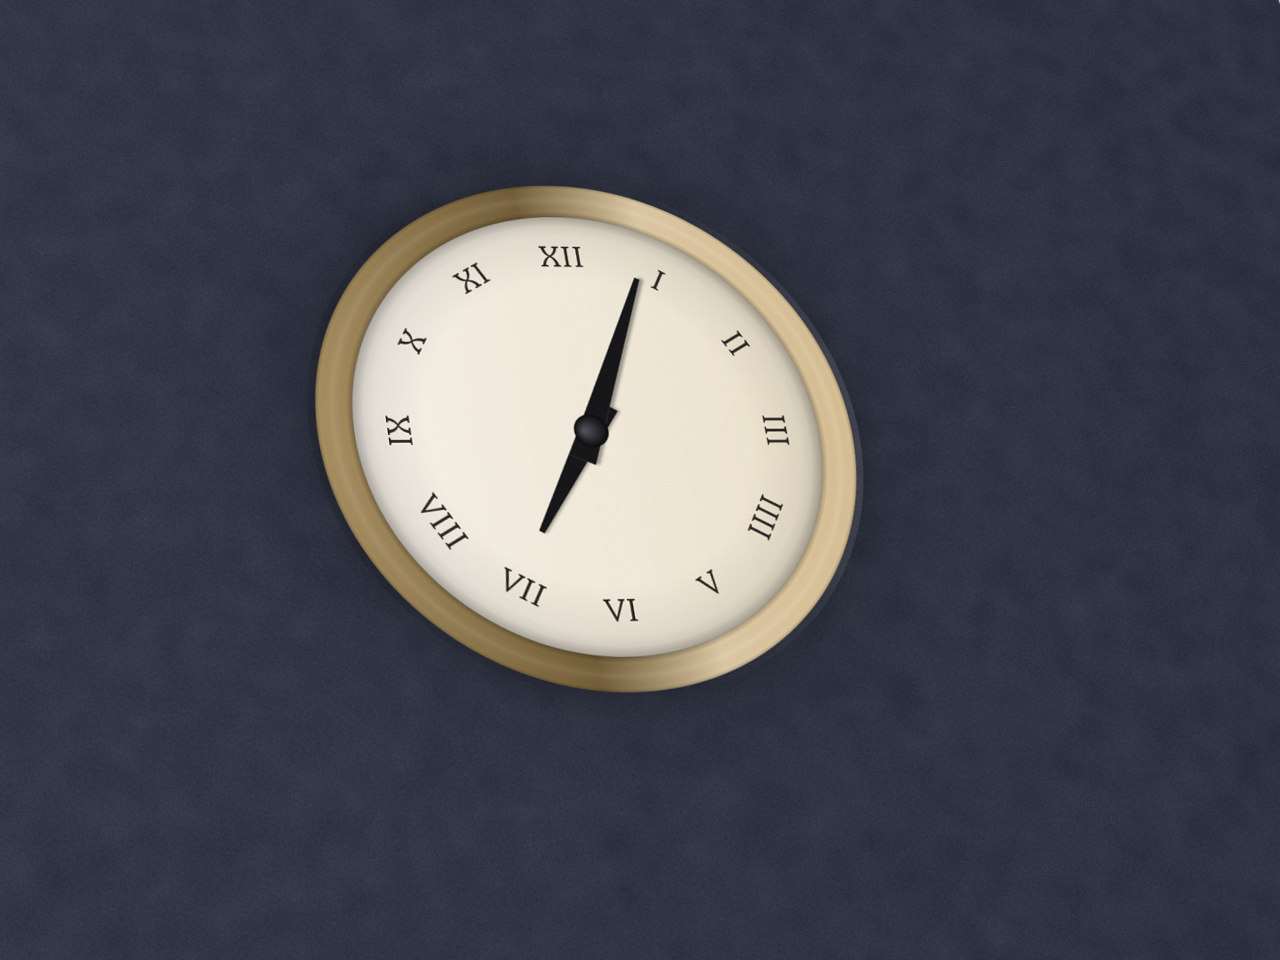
7:04
